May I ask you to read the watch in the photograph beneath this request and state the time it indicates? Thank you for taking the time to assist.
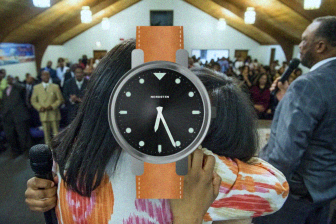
6:26
